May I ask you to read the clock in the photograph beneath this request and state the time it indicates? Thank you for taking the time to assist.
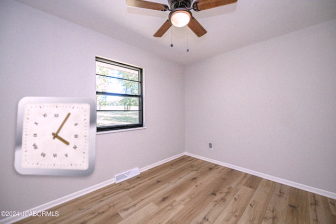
4:05
